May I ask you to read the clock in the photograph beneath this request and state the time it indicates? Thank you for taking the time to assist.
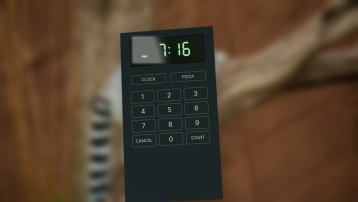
7:16
